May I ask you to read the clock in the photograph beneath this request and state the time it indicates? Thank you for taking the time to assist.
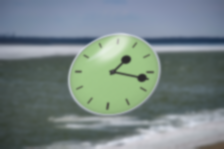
1:17
